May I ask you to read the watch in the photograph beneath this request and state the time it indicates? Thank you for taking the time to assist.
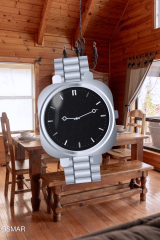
9:12
